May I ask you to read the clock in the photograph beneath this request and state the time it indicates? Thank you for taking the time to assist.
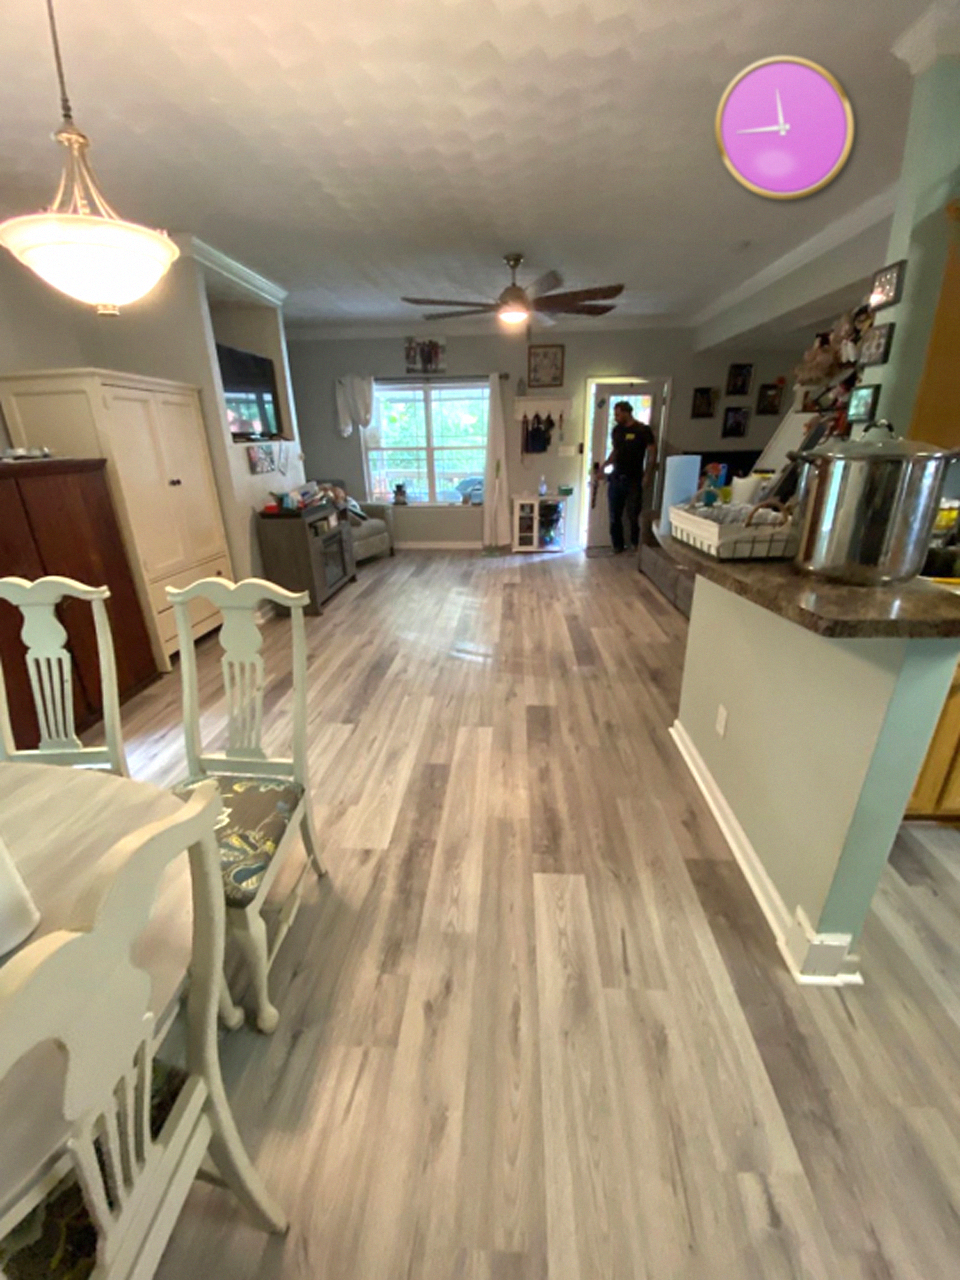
11:44
